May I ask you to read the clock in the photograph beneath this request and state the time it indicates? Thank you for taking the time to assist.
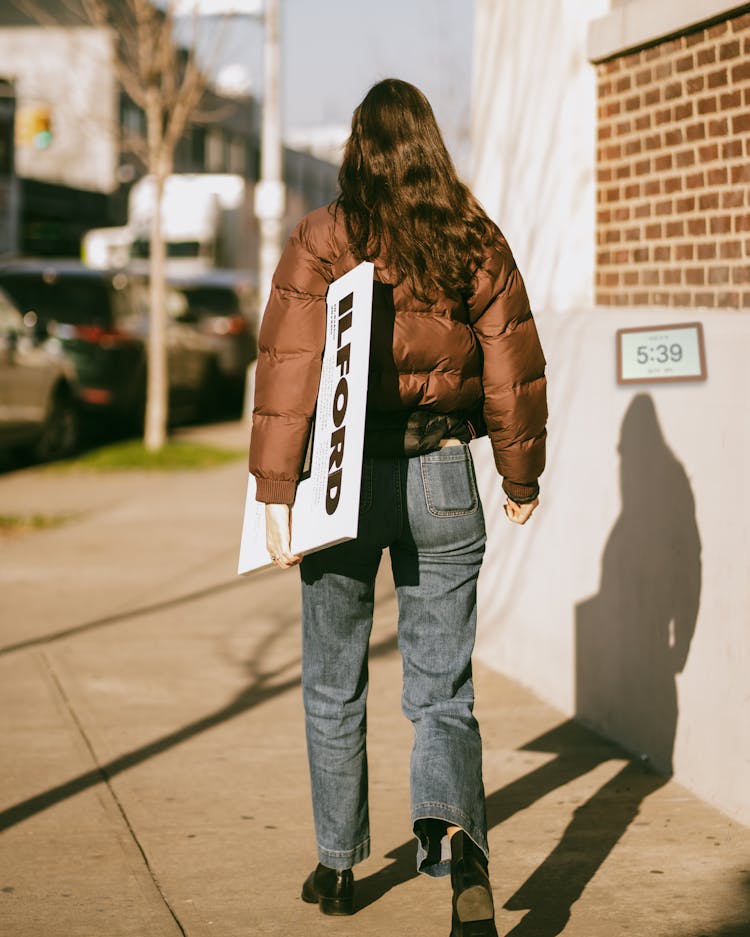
5:39
